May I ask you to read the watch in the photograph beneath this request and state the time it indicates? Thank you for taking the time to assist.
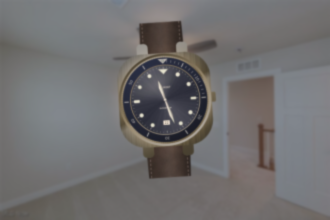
11:27
